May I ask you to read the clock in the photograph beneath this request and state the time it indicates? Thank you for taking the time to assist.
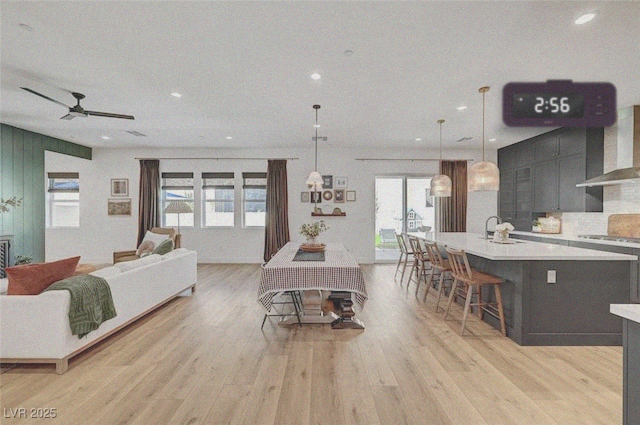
2:56
